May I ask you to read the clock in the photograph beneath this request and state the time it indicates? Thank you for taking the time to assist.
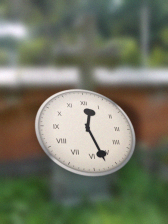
12:27
